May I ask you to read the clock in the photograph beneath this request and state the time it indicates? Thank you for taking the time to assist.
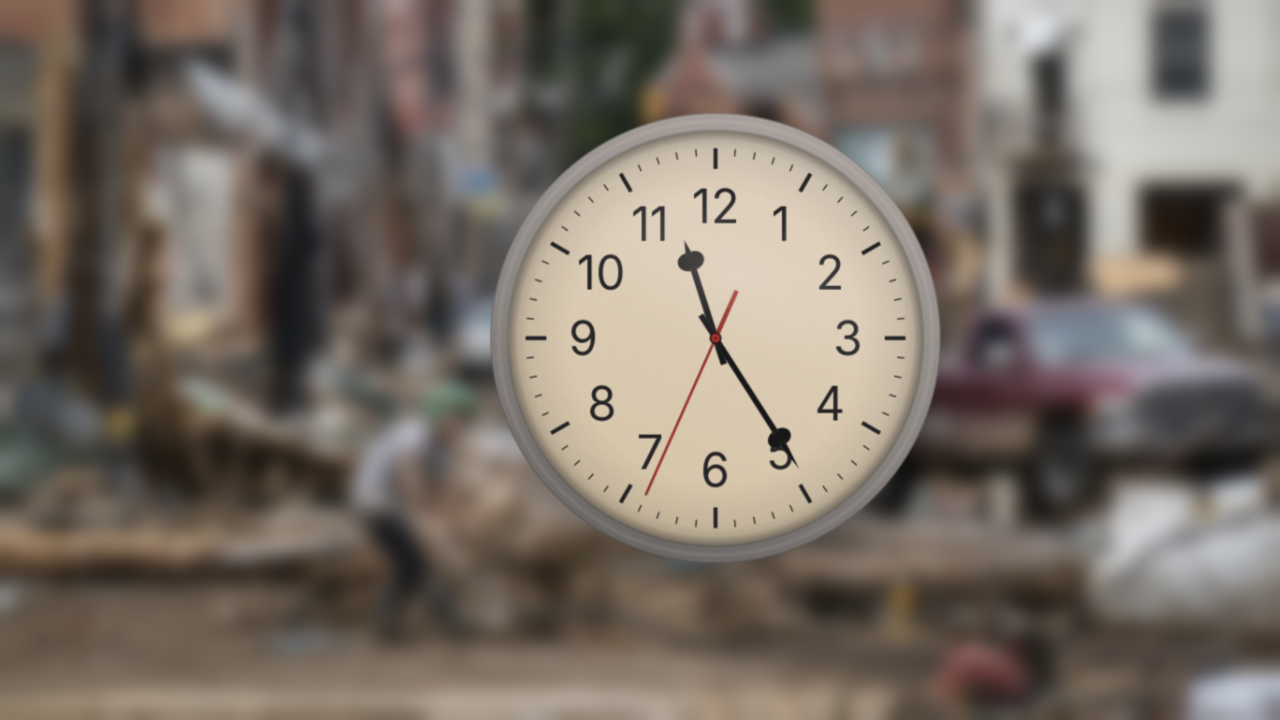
11:24:34
